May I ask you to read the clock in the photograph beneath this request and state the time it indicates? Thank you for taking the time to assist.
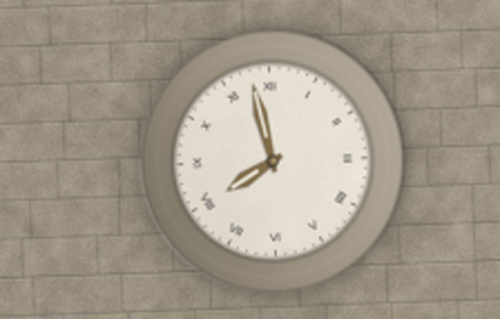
7:58
